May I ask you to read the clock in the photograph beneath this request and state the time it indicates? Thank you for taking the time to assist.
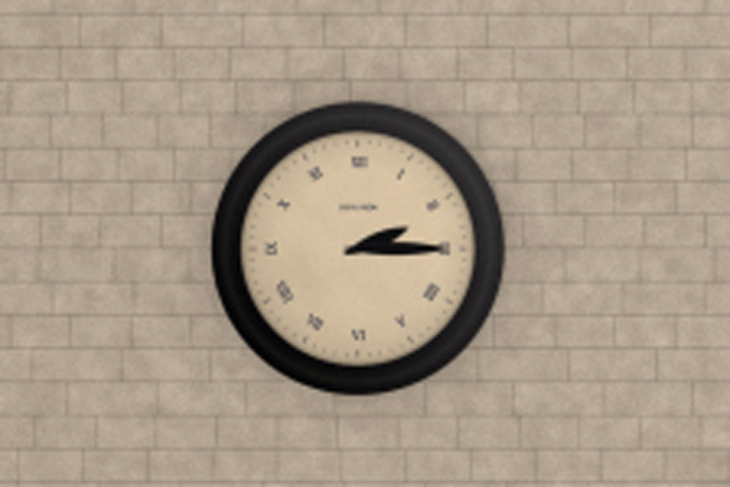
2:15
